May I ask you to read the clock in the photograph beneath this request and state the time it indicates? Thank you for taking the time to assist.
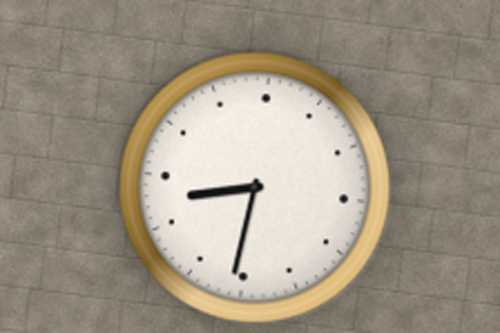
8:31
